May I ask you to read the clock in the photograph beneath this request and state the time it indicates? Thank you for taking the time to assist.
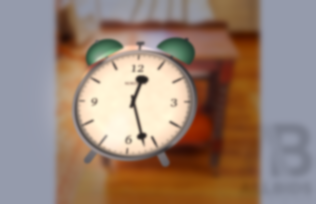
12:27
